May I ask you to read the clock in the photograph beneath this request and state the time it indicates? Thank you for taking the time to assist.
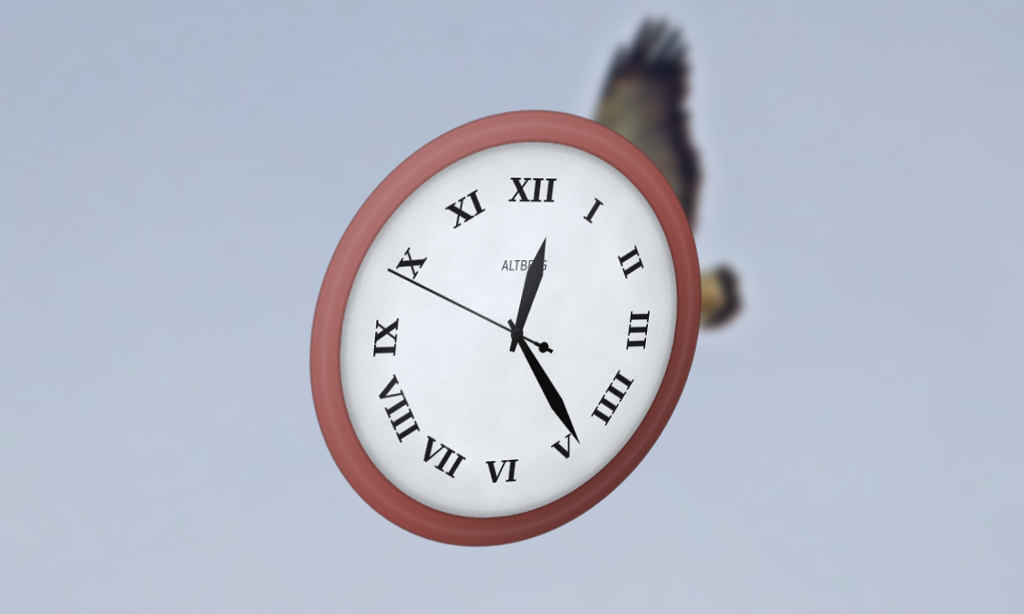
12:23:49
